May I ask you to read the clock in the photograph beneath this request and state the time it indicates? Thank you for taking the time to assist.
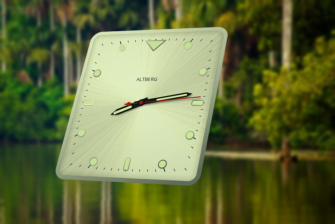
8:13:14
